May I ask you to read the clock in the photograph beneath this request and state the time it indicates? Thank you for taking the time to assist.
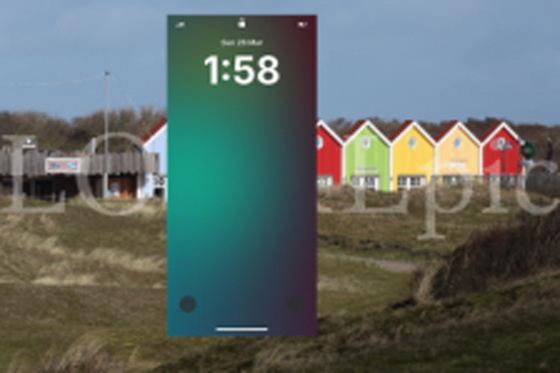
1:58
